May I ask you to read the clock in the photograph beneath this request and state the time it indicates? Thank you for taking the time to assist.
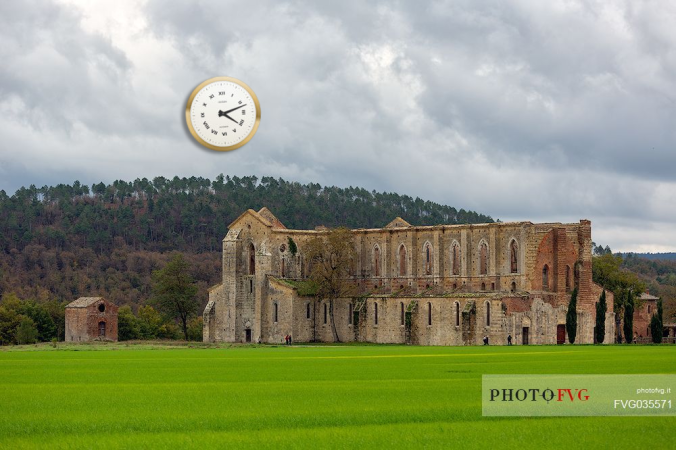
4:12
